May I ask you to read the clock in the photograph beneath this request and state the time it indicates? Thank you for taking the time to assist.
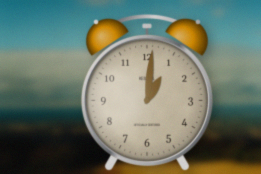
1:01
